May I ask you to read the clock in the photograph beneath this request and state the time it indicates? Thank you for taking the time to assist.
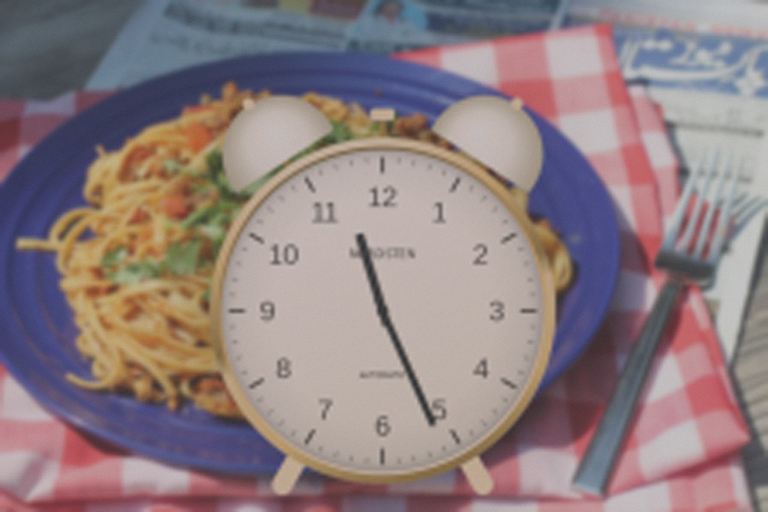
11:26
